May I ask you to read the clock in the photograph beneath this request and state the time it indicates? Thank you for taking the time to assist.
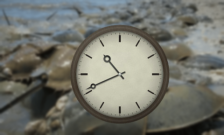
10:41
